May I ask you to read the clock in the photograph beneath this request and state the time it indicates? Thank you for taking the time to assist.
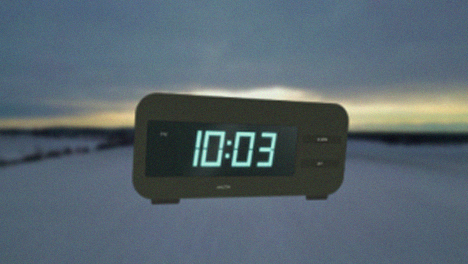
10:03
